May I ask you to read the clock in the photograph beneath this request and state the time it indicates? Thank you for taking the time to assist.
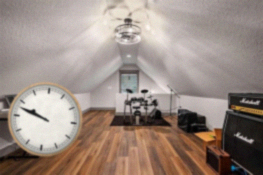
9:48
